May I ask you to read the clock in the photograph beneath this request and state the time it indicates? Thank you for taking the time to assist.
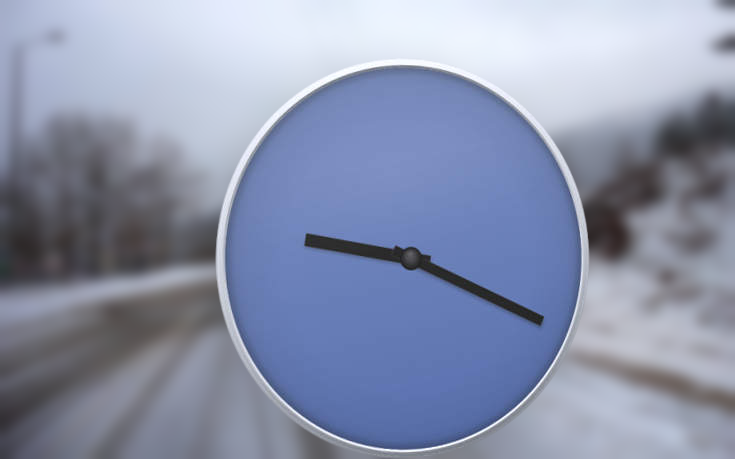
9:19
